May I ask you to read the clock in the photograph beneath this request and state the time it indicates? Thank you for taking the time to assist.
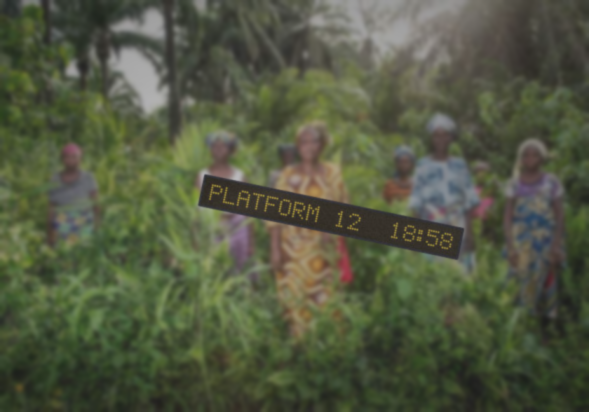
18:58
